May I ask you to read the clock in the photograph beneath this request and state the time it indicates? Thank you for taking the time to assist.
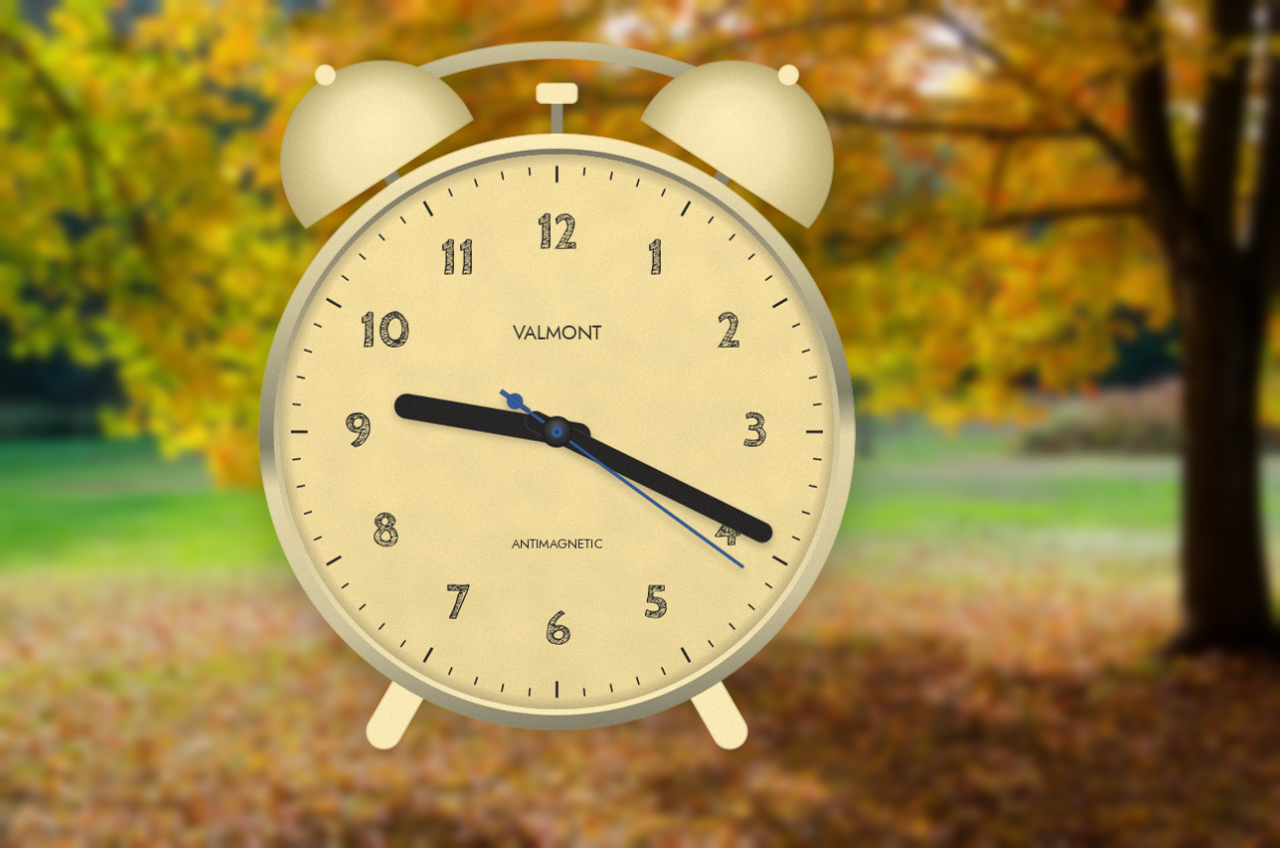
9:19:21
